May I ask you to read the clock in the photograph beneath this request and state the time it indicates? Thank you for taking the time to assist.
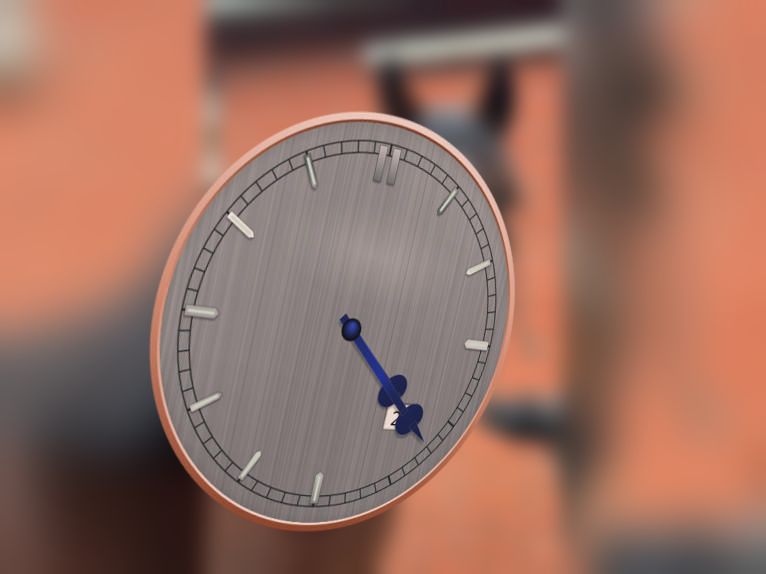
4:22
